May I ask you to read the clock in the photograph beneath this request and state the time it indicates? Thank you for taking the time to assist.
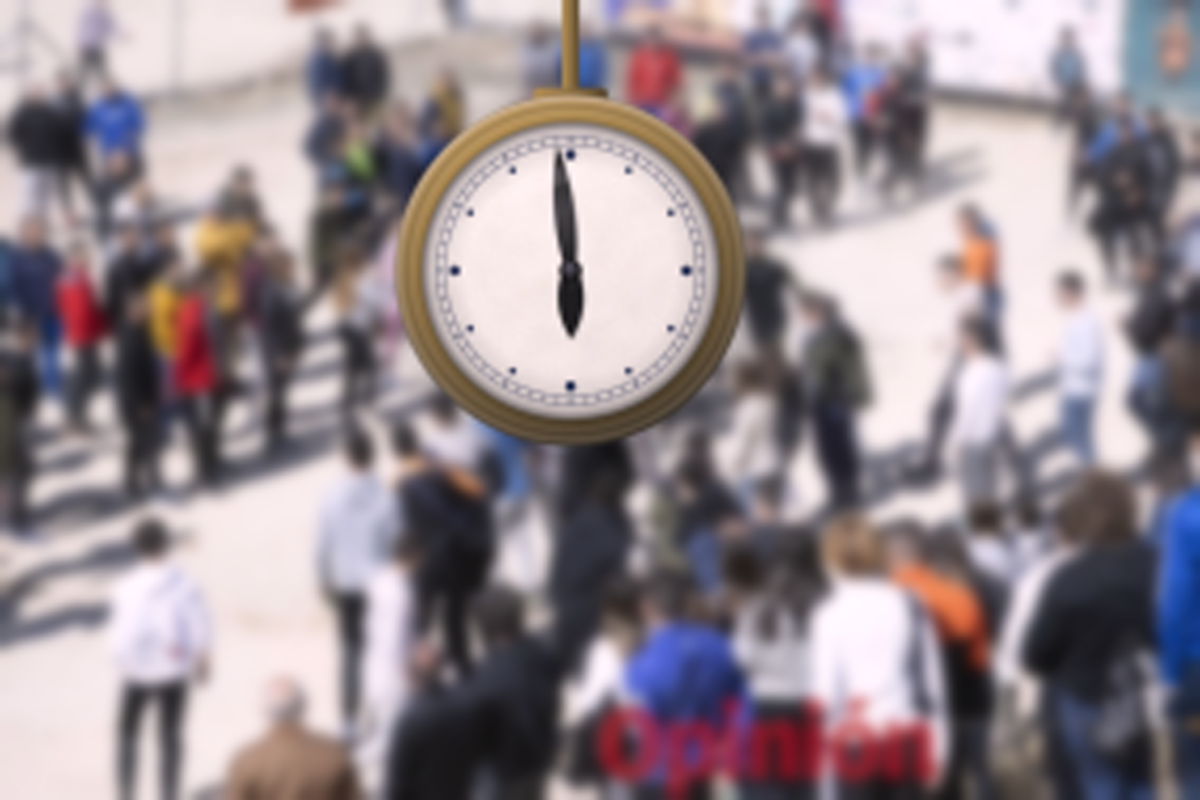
5:59
